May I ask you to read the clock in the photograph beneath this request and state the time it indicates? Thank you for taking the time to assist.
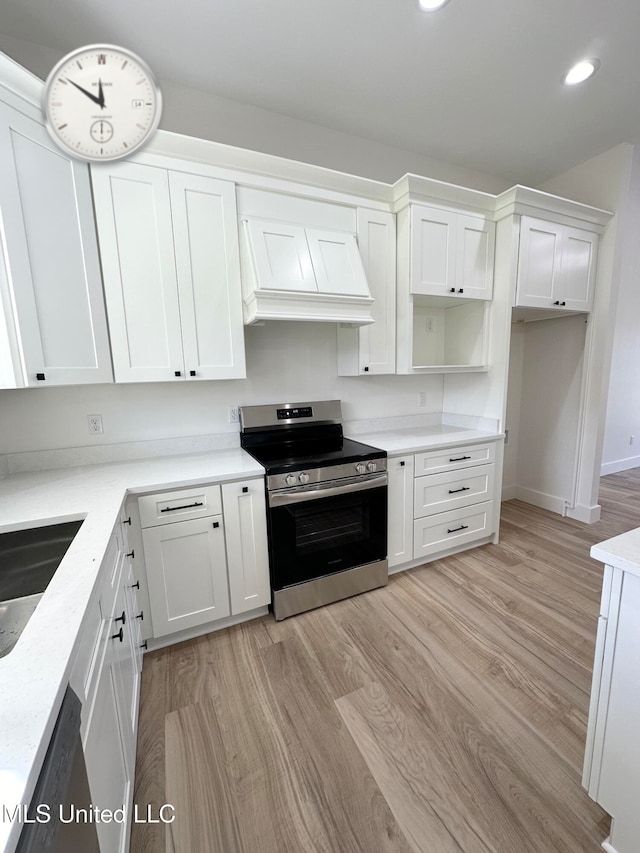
11:51
